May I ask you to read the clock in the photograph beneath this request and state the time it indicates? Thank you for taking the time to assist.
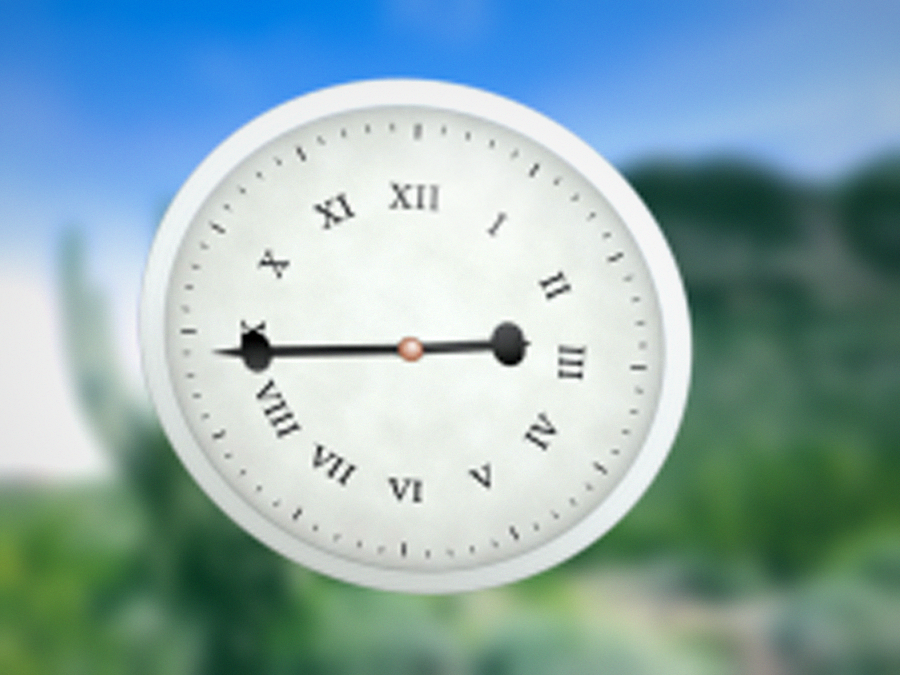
2:44
